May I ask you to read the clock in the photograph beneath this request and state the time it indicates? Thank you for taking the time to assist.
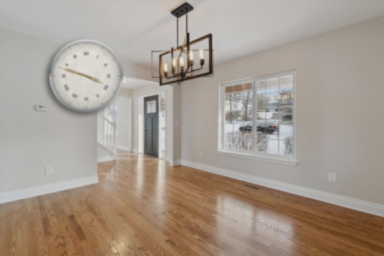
3:48
